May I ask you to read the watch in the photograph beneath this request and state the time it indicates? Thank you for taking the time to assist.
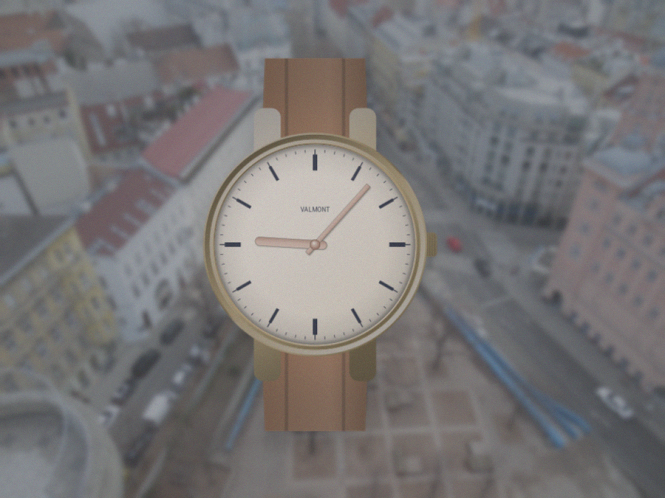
9:07
